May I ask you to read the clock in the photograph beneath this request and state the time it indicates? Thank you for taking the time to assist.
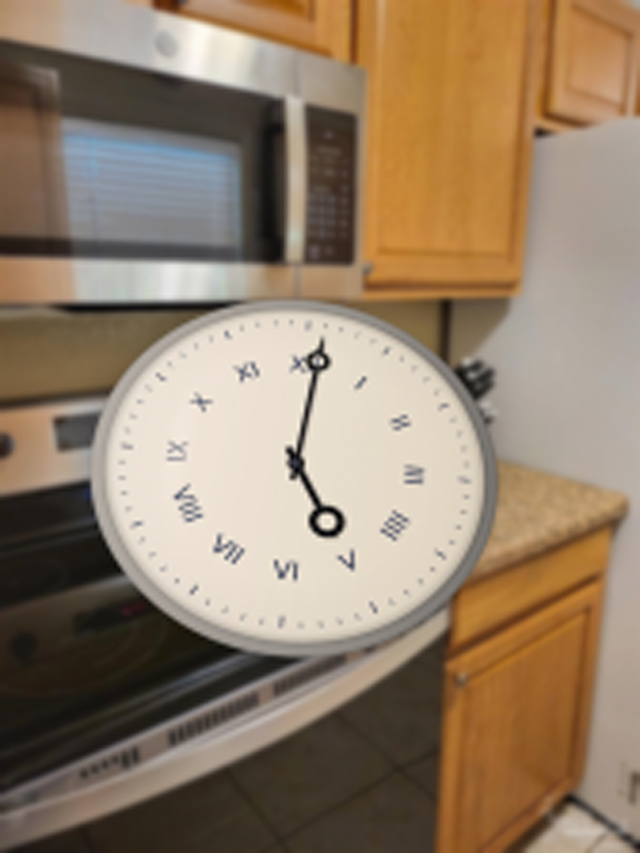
5:01
